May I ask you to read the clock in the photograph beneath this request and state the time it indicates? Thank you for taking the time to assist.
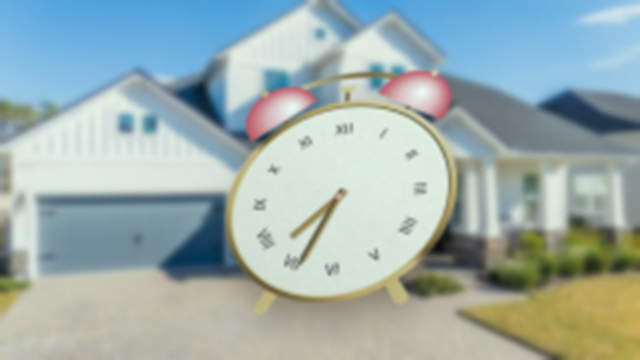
7:34
